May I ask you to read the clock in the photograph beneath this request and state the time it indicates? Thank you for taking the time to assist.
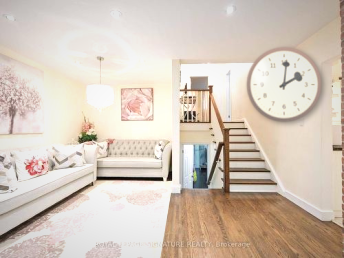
2:01
